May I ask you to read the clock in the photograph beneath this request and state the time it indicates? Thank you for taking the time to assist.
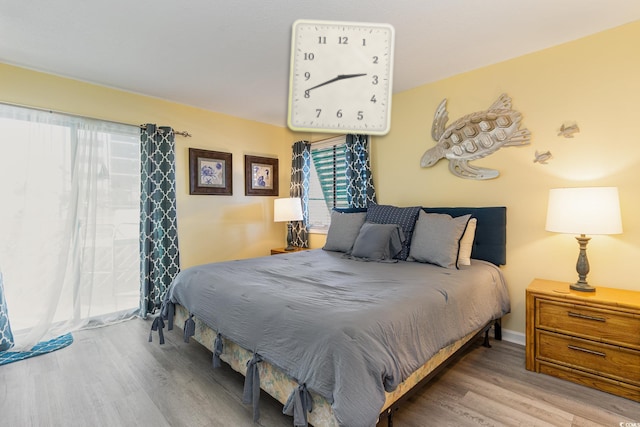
2:41
